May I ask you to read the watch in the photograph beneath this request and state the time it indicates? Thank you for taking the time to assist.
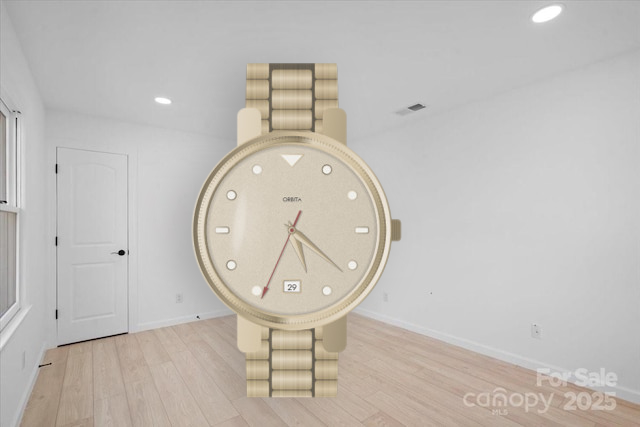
5:21:34
